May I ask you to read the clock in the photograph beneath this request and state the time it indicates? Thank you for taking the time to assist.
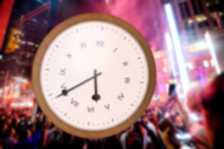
5:39
